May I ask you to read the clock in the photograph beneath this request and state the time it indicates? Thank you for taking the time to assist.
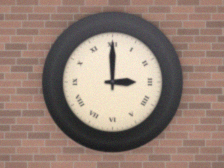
3:00
